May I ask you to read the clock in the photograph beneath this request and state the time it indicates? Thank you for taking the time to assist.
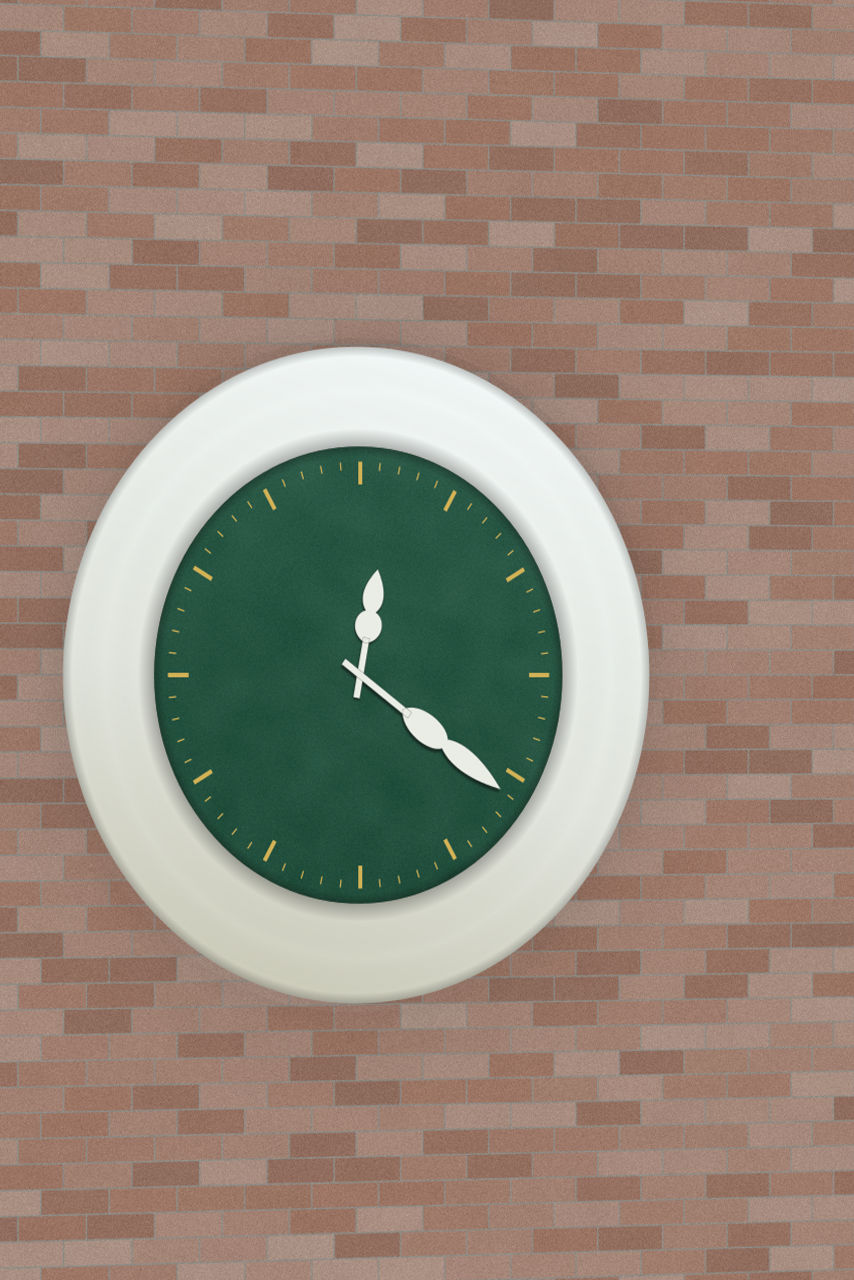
12:21
